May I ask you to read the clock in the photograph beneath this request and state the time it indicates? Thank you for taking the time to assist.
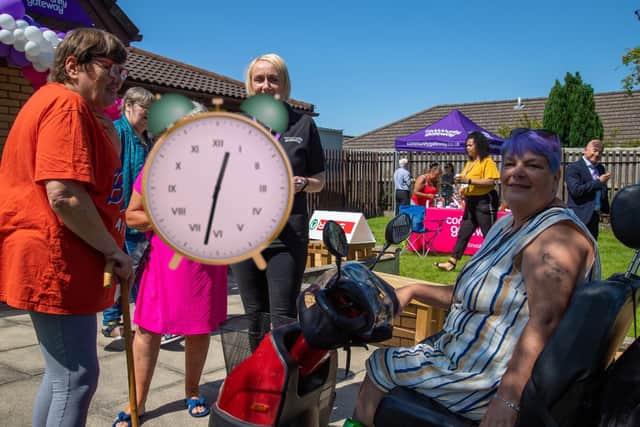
12:32
